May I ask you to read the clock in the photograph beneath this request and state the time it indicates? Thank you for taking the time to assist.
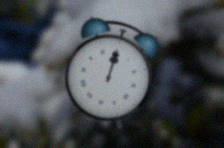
12:00
